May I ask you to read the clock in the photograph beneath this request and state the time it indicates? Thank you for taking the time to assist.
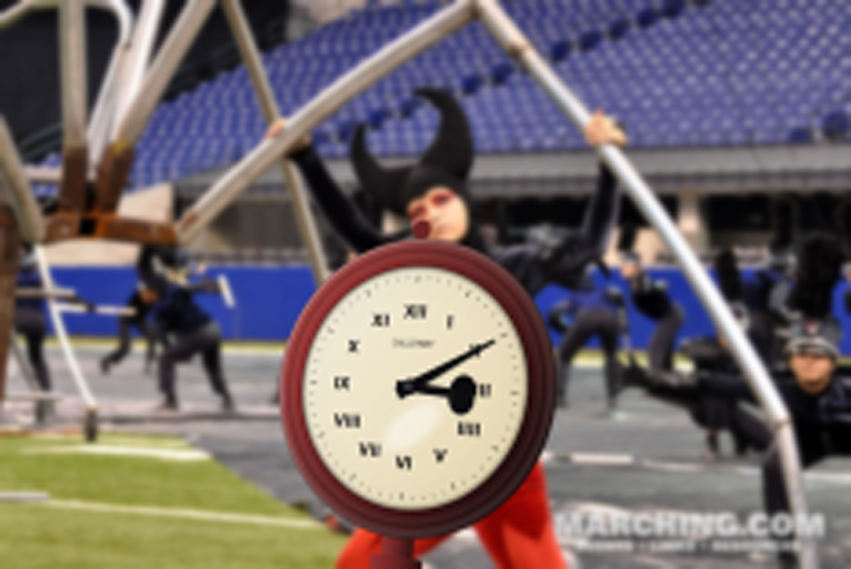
3:10
